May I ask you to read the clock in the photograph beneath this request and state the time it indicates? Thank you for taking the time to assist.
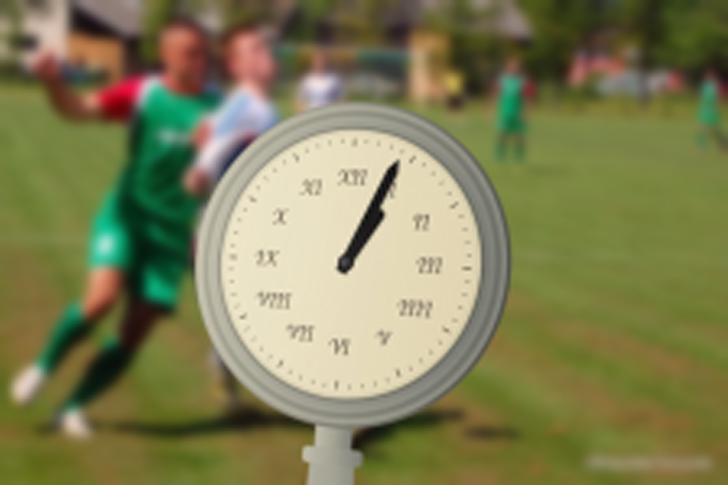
1:04
